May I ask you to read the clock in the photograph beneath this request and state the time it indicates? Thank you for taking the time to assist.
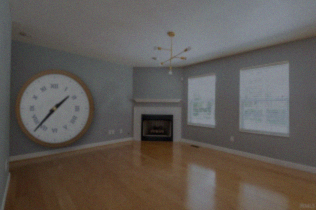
1:37
